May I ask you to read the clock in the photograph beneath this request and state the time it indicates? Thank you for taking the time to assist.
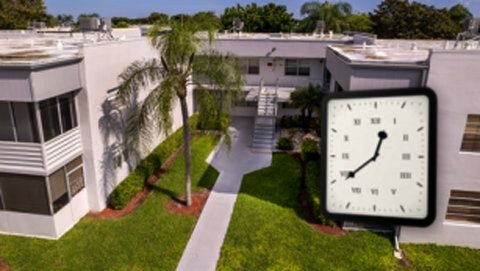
12:39
